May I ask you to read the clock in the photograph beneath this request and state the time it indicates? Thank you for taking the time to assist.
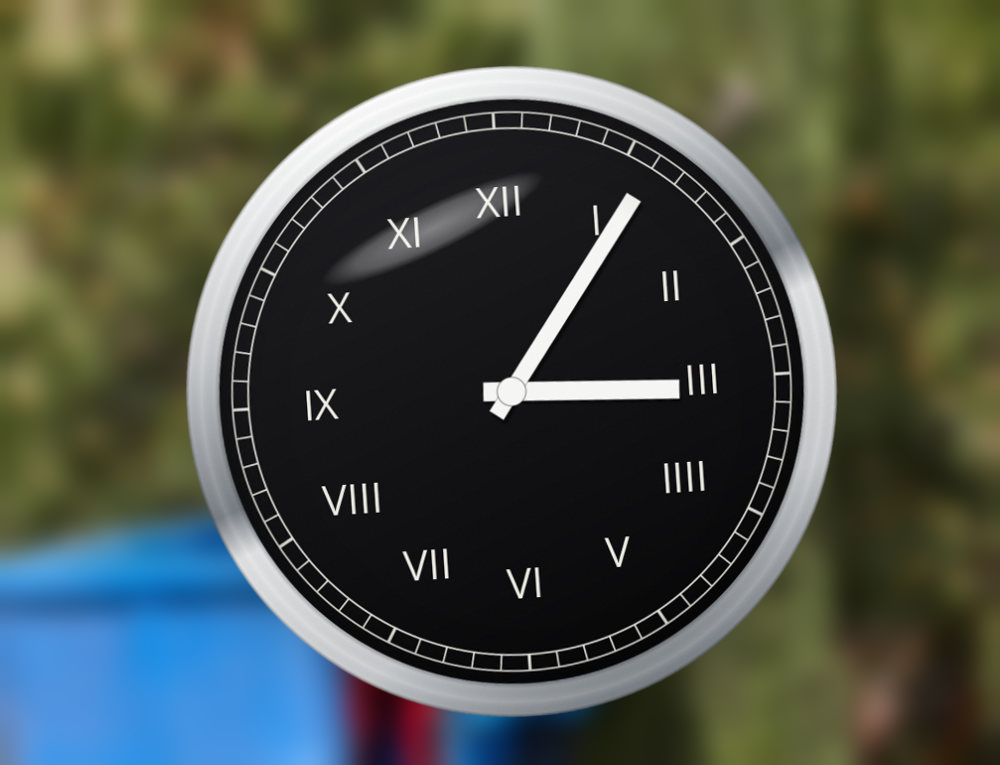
3:06
